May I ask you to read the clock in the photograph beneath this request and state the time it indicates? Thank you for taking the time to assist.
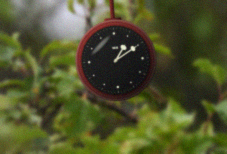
1:10
